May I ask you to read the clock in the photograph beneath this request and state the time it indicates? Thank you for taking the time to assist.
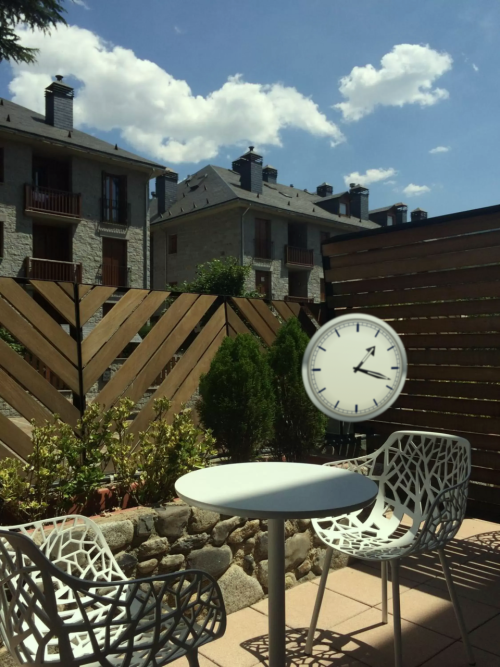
1:18
